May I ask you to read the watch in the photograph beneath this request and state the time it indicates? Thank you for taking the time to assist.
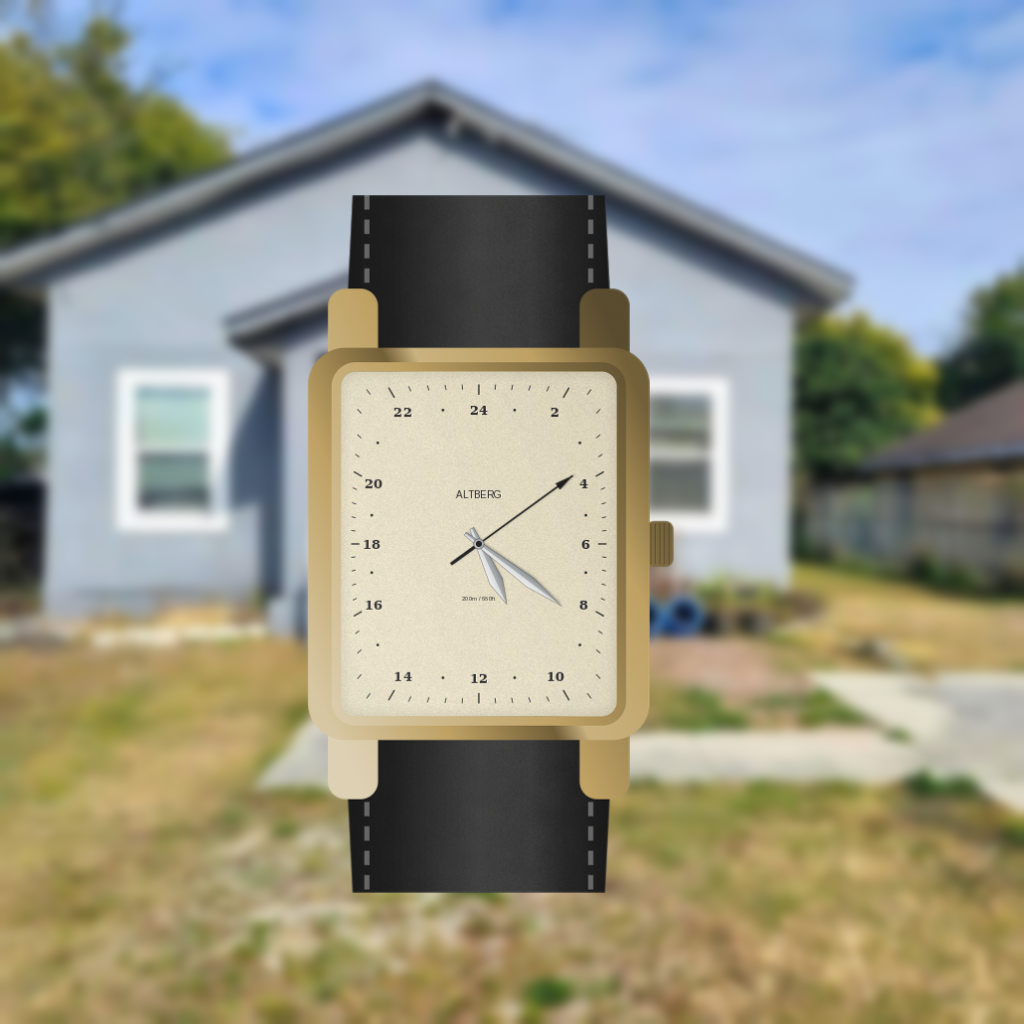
10:21:09
